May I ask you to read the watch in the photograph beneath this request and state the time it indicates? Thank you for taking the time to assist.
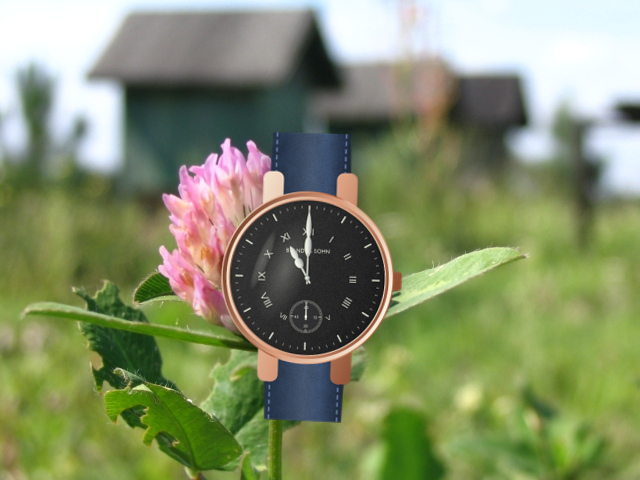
11:00
